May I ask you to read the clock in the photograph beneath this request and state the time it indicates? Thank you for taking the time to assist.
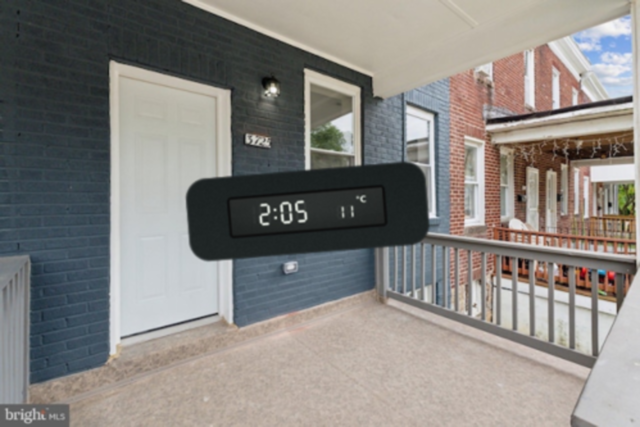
2:05
